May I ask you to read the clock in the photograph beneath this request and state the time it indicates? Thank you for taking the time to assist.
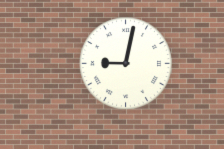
9:02
